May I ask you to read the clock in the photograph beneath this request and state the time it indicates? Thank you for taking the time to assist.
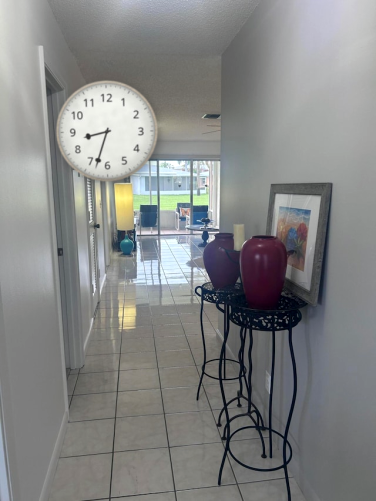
8:33
